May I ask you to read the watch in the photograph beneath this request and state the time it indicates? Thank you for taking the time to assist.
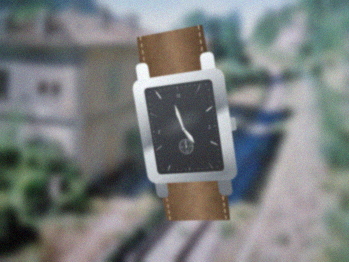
4:58
